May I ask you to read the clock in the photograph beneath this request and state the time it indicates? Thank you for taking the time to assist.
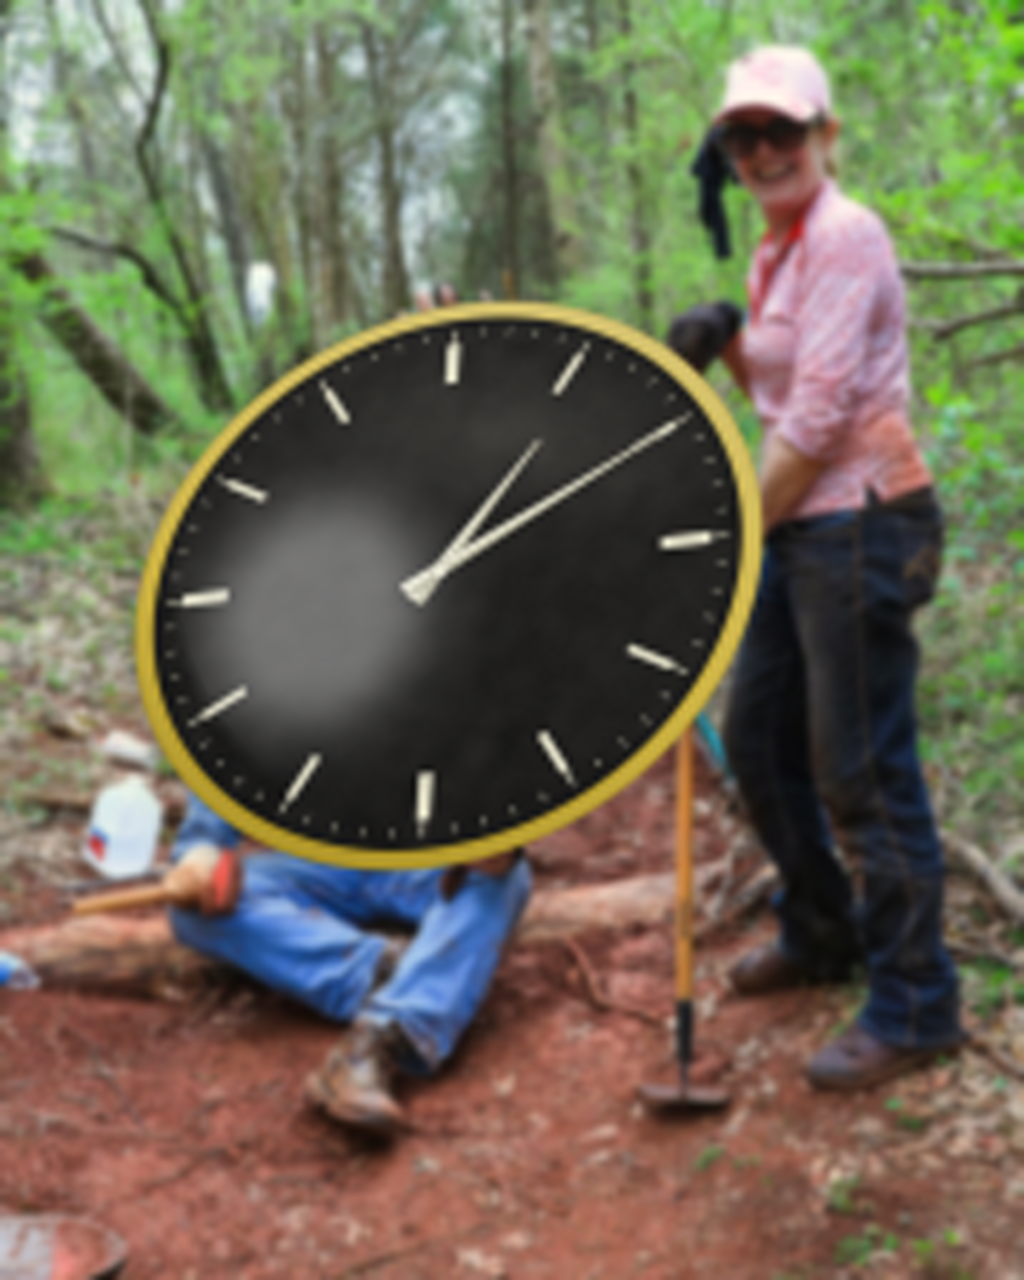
1:10
